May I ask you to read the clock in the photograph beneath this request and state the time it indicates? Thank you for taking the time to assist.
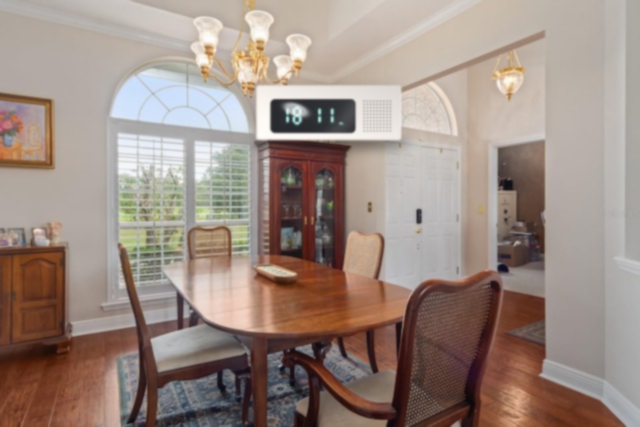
18:11
